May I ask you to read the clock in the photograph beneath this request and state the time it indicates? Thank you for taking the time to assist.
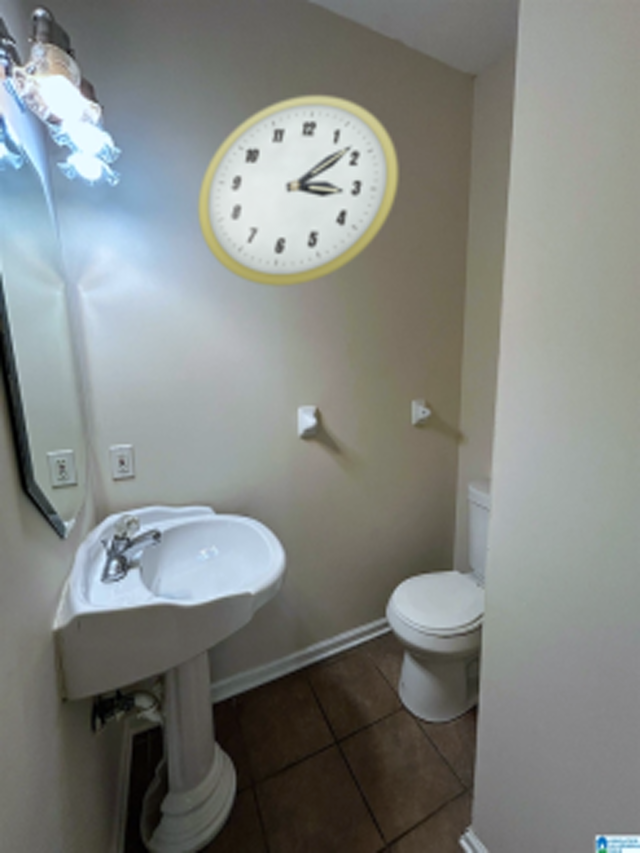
3:08
